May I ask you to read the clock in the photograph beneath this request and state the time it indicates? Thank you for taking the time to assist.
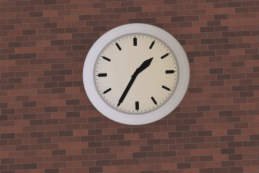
1:35
